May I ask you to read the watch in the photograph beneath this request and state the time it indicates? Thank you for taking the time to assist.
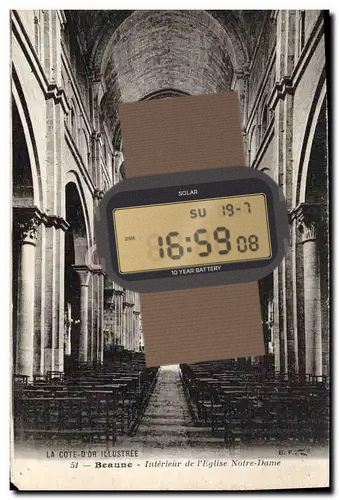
16:59:08
